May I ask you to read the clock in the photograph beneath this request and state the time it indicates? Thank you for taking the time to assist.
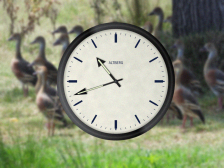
10:42
